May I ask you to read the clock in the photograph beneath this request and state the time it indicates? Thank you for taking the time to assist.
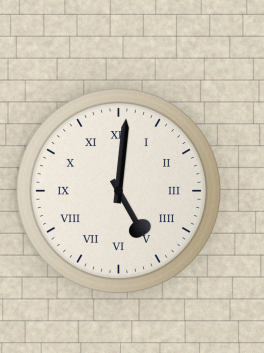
5:01
